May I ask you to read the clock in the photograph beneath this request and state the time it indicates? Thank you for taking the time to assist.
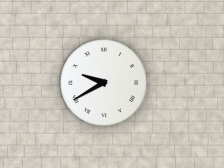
9:40
